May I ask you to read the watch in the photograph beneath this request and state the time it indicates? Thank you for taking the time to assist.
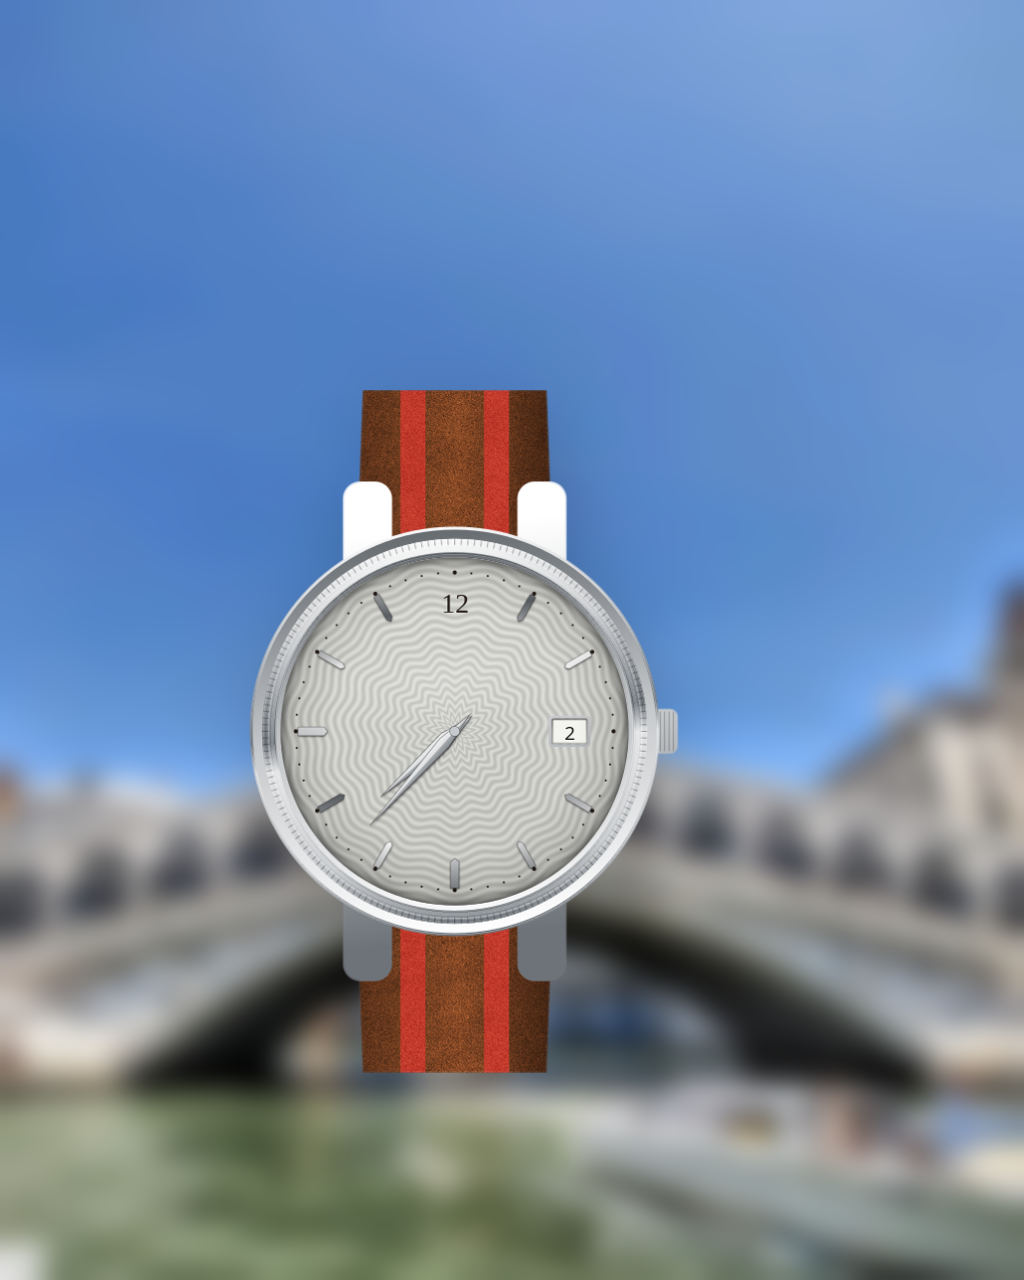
7:37
